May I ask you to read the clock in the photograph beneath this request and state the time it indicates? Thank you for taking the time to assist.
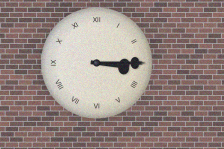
3:15
